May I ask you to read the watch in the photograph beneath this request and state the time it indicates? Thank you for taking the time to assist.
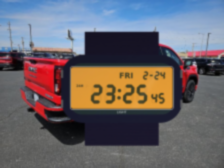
23:25:45
